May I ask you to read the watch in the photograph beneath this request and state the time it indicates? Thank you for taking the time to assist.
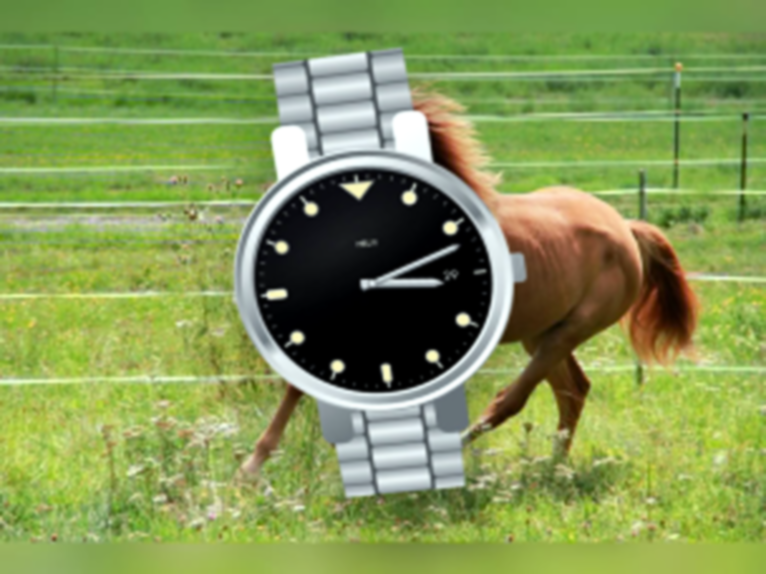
3:12
